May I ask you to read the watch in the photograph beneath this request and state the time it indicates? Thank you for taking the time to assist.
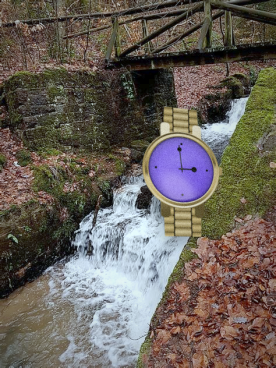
2:59
